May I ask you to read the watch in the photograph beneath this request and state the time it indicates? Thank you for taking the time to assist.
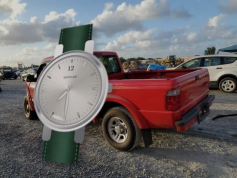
7:30
